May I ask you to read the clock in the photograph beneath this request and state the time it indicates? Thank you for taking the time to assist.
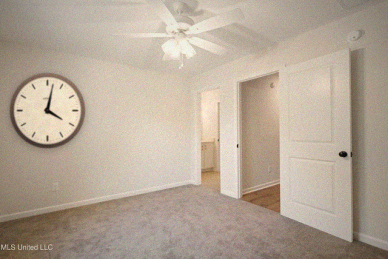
4:02
